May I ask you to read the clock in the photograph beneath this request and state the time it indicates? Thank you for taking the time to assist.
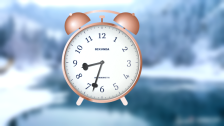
8:33
